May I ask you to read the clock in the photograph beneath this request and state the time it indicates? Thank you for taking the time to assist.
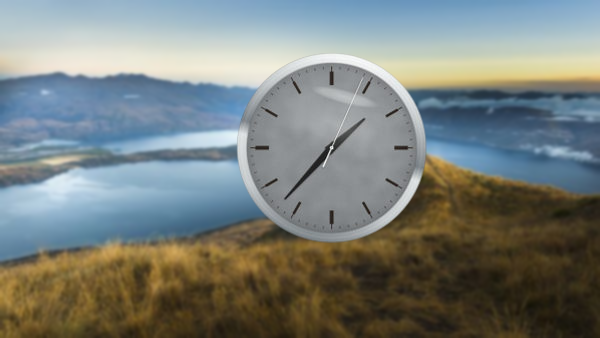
1:37:04
